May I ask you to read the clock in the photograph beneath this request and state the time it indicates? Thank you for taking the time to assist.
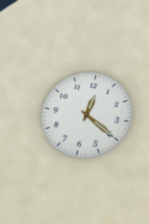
12:20
